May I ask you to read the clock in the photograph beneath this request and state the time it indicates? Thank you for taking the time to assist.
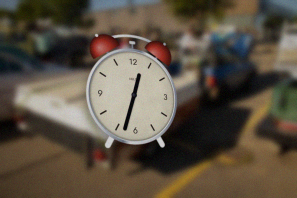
12:33
